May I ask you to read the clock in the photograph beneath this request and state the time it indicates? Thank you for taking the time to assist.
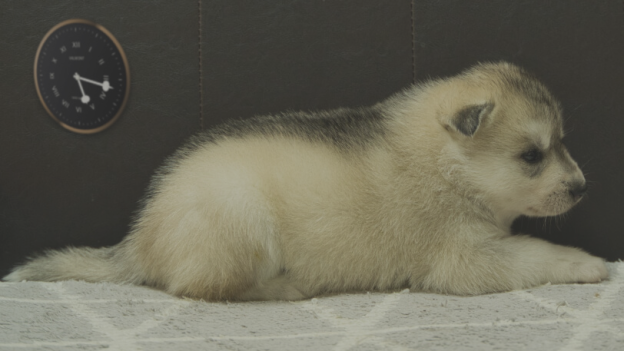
5:17
